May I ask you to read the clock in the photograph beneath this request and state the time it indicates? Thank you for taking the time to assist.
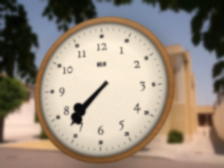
7:37
